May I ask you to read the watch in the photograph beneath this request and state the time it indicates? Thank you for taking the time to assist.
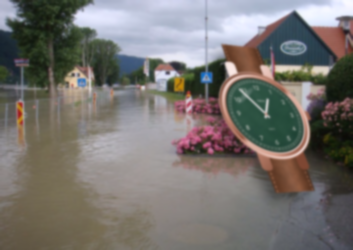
12:54
